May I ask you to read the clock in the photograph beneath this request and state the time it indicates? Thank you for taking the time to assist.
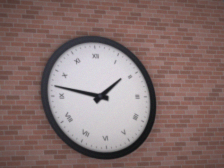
1:47
